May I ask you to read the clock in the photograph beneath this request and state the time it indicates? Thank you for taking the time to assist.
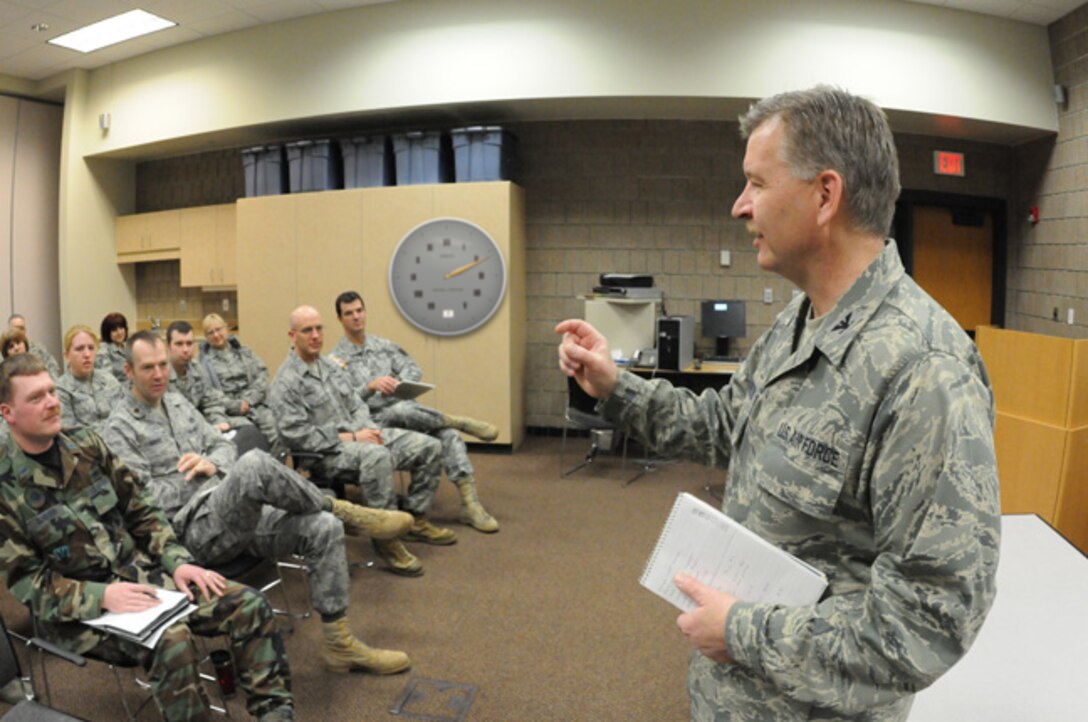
2:11
